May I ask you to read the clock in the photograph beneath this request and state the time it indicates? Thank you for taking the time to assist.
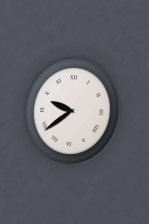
9:39
